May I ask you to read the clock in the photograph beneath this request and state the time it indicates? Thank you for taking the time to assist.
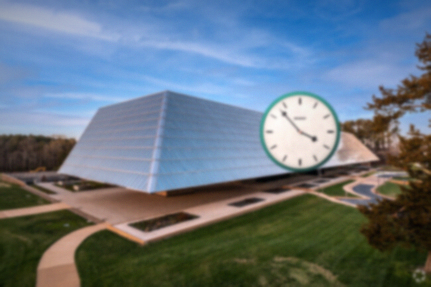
3:53
